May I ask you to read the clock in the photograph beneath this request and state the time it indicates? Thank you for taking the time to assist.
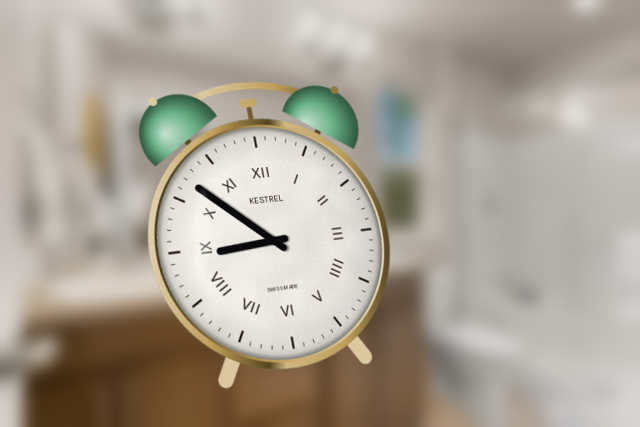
8:52
